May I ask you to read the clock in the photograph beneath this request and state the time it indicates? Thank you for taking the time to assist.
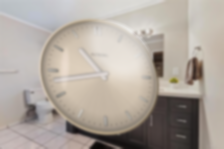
10:43
